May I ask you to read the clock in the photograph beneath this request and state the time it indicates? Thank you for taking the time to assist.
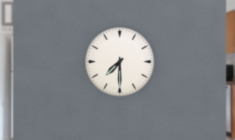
7:30
